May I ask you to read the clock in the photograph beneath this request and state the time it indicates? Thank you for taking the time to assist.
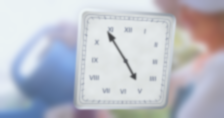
4:54
